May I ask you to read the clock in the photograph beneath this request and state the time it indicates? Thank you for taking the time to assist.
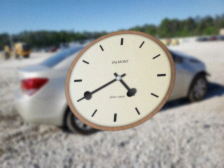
4:40
